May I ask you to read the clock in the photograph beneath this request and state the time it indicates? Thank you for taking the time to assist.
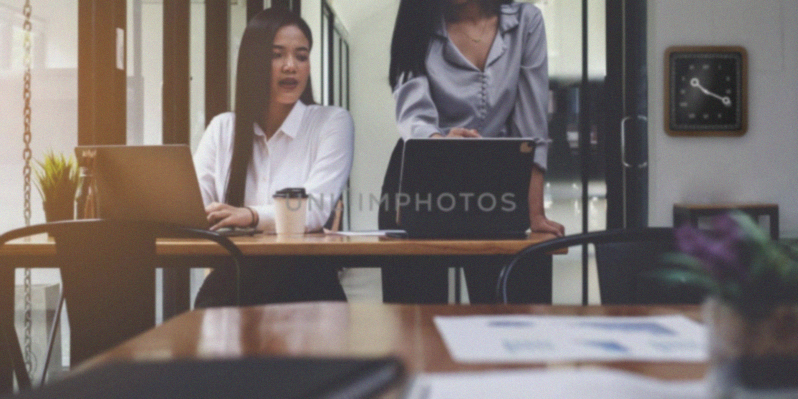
10:19
